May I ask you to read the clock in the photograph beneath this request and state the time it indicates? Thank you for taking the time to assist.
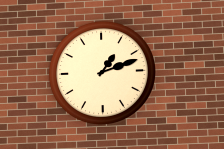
1:12
